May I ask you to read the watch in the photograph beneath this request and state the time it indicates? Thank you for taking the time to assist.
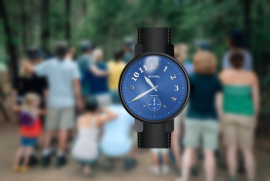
10:40
